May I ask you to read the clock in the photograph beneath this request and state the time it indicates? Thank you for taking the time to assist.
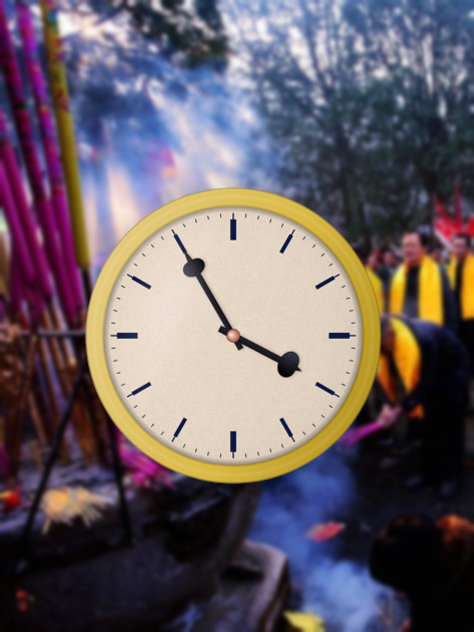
3:55
